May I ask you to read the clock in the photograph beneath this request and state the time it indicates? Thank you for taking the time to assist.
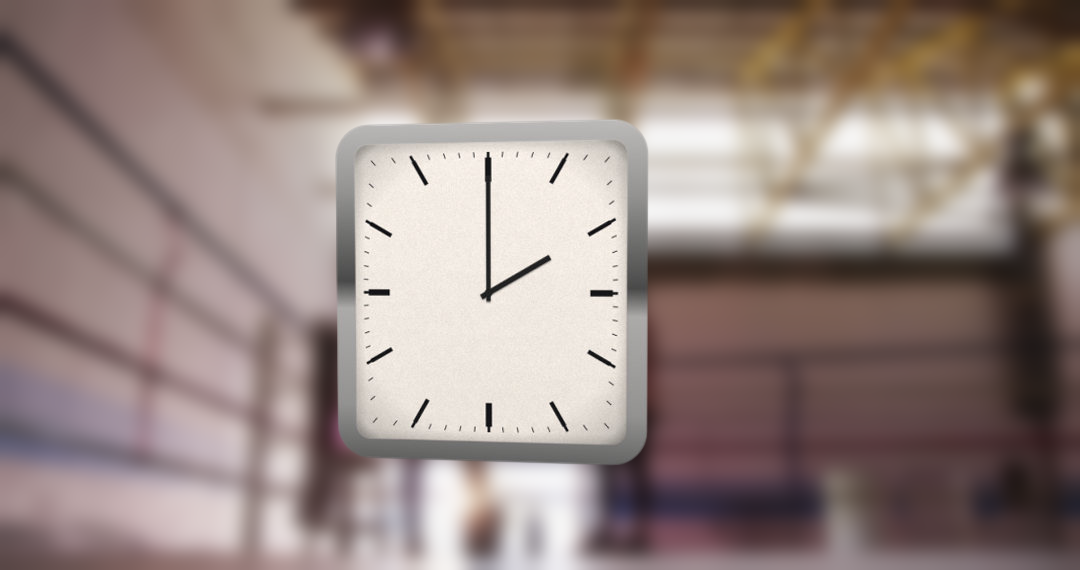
2:00
